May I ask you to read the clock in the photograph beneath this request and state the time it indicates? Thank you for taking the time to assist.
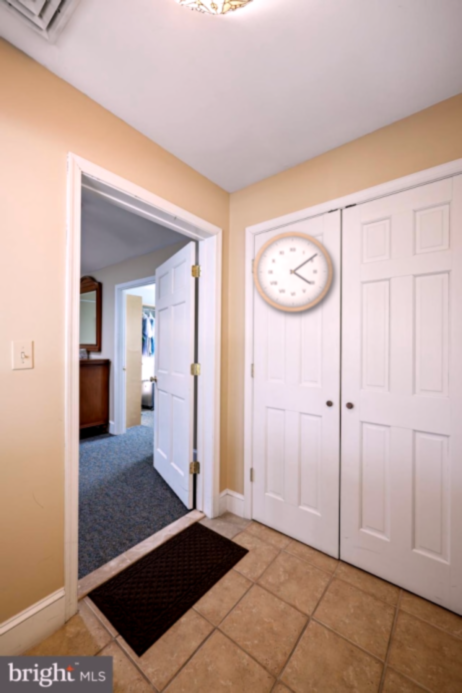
4:09
